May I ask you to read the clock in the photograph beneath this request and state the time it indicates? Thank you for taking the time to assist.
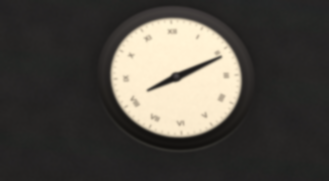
8:11
